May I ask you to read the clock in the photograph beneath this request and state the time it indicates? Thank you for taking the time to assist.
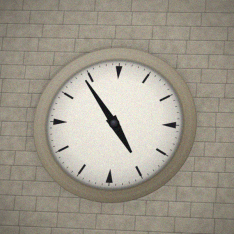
4:54
